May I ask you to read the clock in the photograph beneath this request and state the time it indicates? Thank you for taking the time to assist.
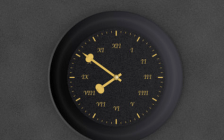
7:51
